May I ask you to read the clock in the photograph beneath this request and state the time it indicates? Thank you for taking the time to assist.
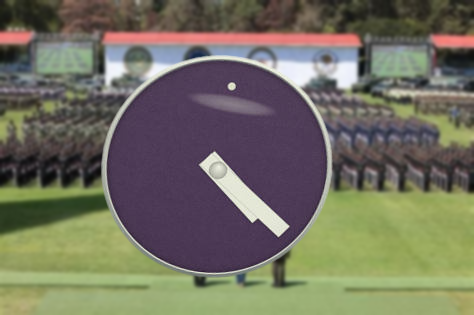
4:21
